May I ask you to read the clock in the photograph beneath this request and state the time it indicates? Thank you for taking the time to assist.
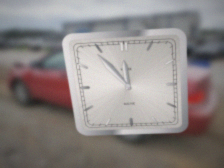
11:54
